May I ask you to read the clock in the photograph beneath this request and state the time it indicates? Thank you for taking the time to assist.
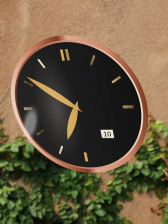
6:51
